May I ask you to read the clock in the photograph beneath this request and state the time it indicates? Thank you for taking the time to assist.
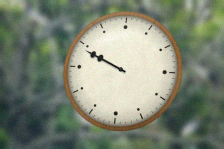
9:49
